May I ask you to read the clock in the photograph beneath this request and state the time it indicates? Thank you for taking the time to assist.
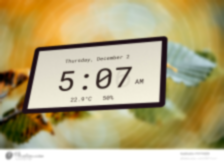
5:07
